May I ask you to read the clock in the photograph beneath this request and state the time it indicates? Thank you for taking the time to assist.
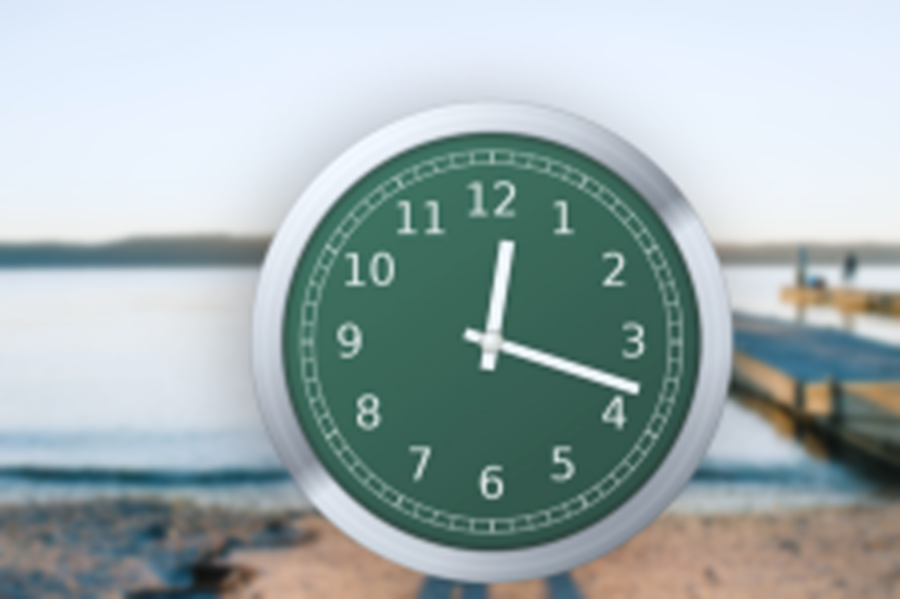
12:18
